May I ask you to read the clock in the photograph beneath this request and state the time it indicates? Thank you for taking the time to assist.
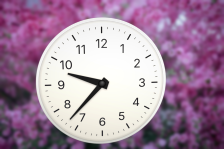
9:37
